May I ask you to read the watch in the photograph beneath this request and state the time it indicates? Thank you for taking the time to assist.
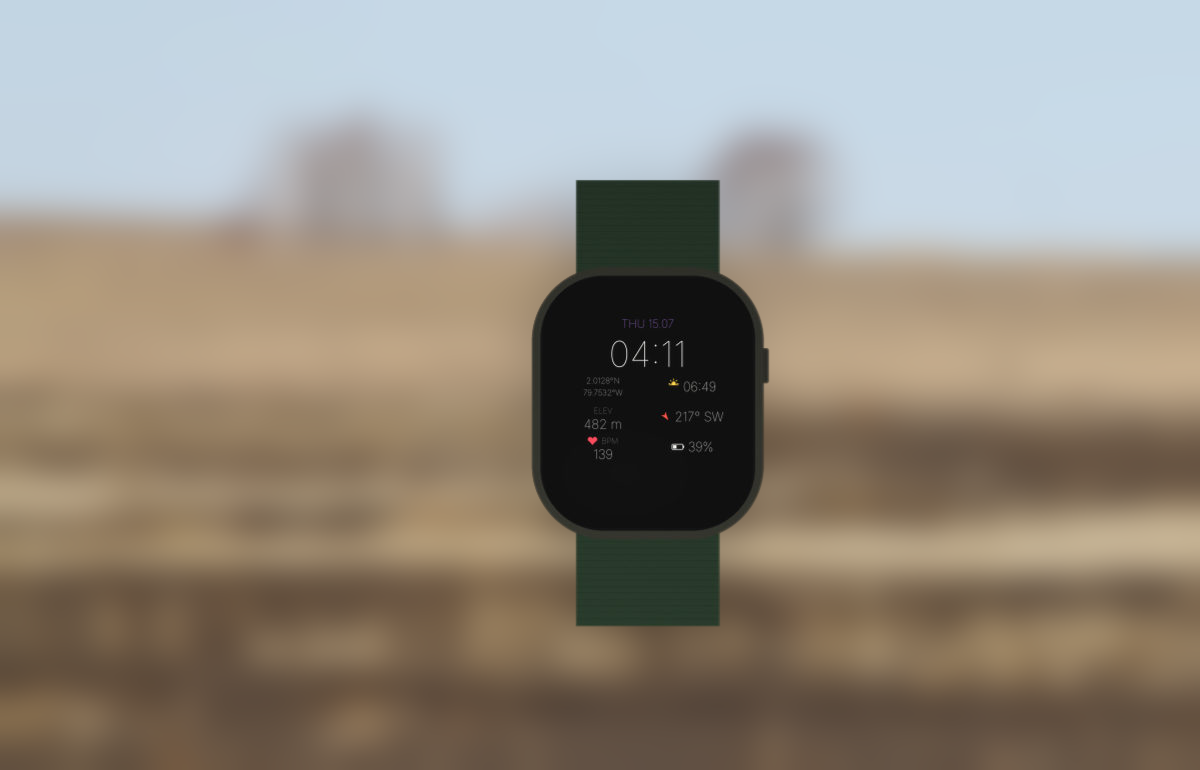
4:11
